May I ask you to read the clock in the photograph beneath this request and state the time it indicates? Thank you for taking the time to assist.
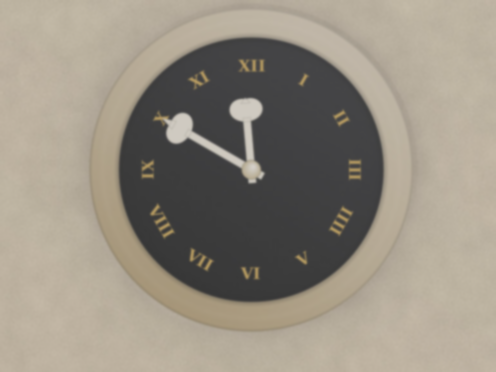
11:50
